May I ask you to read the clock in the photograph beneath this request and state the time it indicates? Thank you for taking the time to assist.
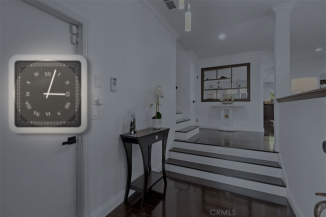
3:03
